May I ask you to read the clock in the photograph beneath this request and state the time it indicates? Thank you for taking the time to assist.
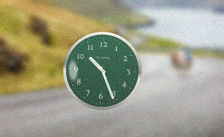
10:26
